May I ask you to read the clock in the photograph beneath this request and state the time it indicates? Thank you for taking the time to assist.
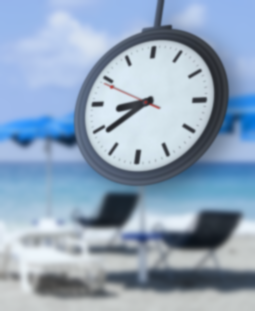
8:38:49
